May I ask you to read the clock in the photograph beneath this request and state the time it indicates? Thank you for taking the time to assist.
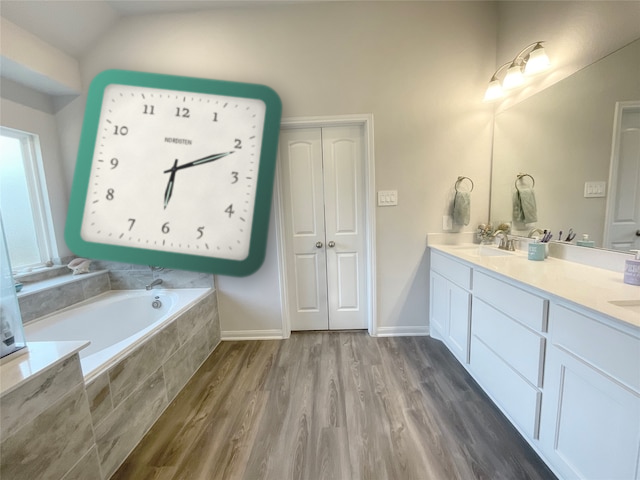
6:11
